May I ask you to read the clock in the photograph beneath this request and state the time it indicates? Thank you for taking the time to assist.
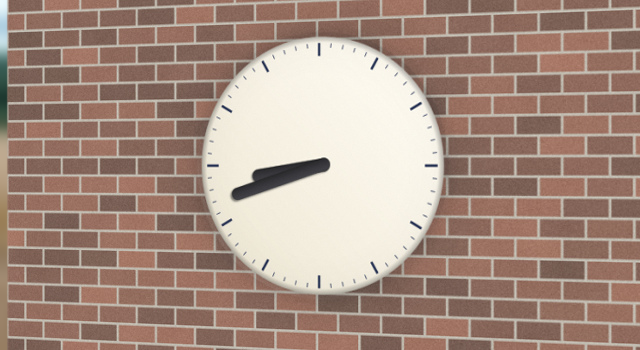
8:42
